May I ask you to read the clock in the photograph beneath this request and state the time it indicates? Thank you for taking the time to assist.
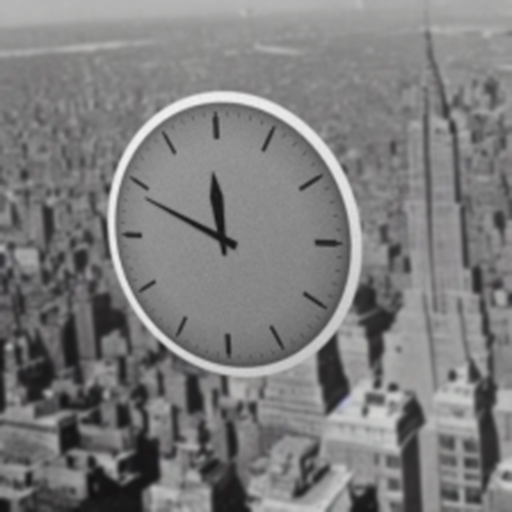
11:49
